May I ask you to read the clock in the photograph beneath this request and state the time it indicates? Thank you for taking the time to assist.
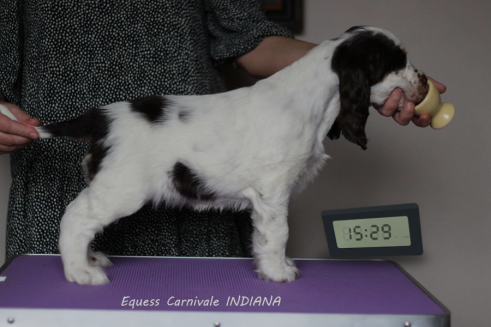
15:29
